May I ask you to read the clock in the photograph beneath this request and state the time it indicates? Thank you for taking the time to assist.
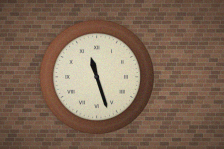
11:27
